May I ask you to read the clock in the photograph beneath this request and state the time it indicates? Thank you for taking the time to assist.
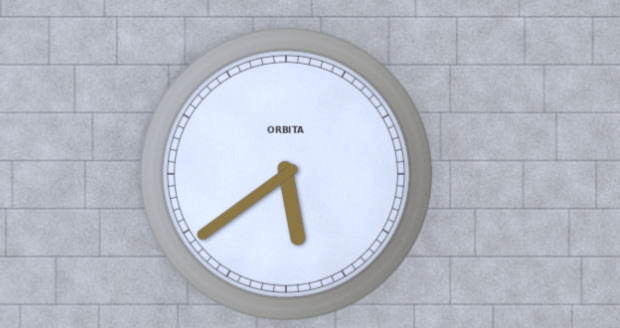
5:39
